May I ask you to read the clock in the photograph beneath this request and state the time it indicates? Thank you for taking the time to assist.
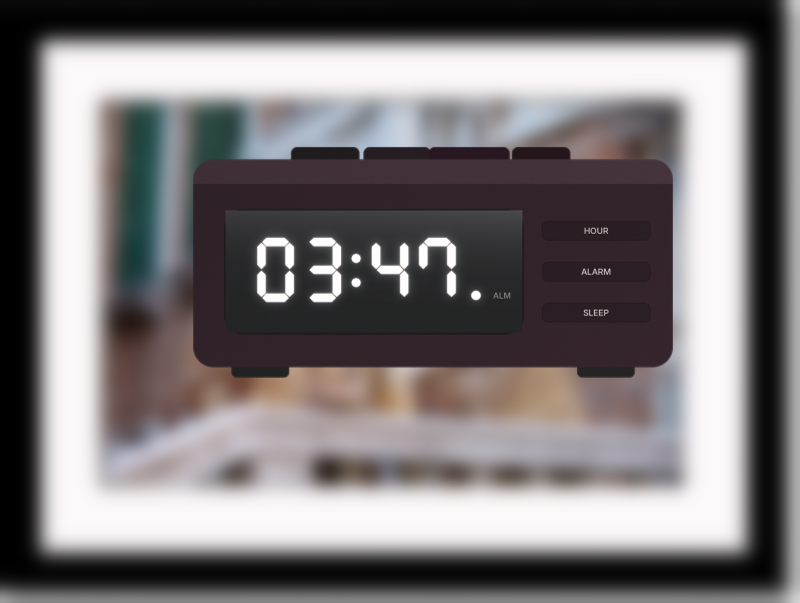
3:47
